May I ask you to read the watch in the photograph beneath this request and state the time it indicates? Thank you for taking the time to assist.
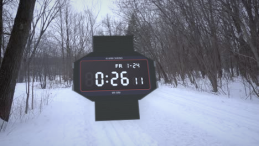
0:26:11
